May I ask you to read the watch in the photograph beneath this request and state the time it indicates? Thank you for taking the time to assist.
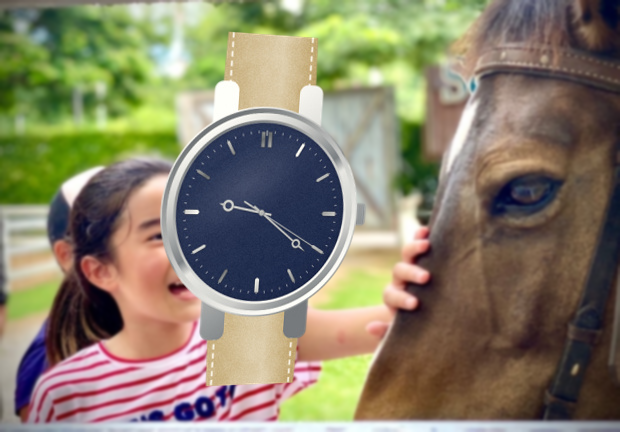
9:21:20
